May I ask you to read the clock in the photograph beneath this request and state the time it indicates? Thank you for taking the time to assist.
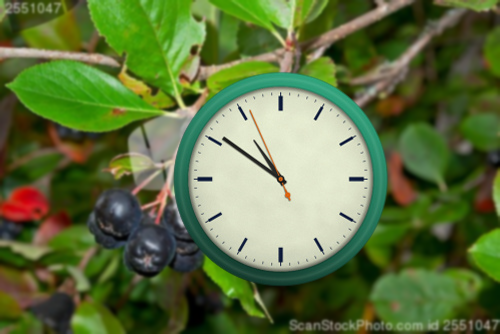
10:50:56
